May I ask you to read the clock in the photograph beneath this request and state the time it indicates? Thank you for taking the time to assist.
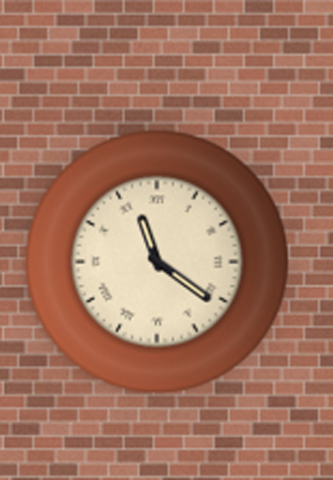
11:21
